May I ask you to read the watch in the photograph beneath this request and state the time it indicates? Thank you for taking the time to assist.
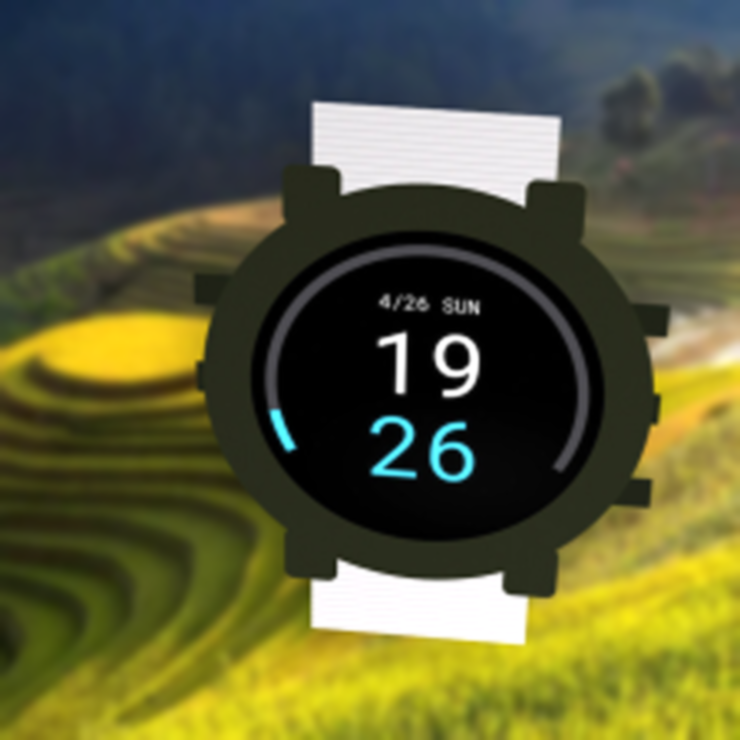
19:26
